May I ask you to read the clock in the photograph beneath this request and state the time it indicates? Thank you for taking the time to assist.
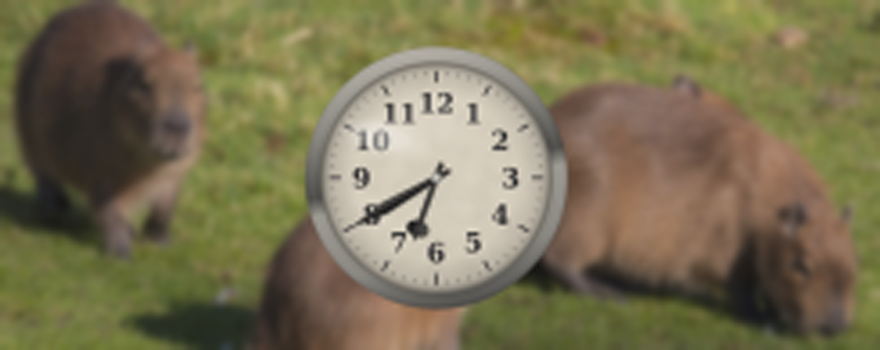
6:40
